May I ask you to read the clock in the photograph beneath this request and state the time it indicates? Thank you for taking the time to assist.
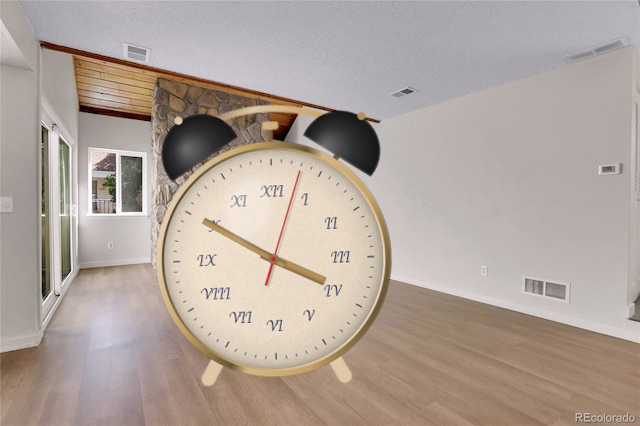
3:50:03
